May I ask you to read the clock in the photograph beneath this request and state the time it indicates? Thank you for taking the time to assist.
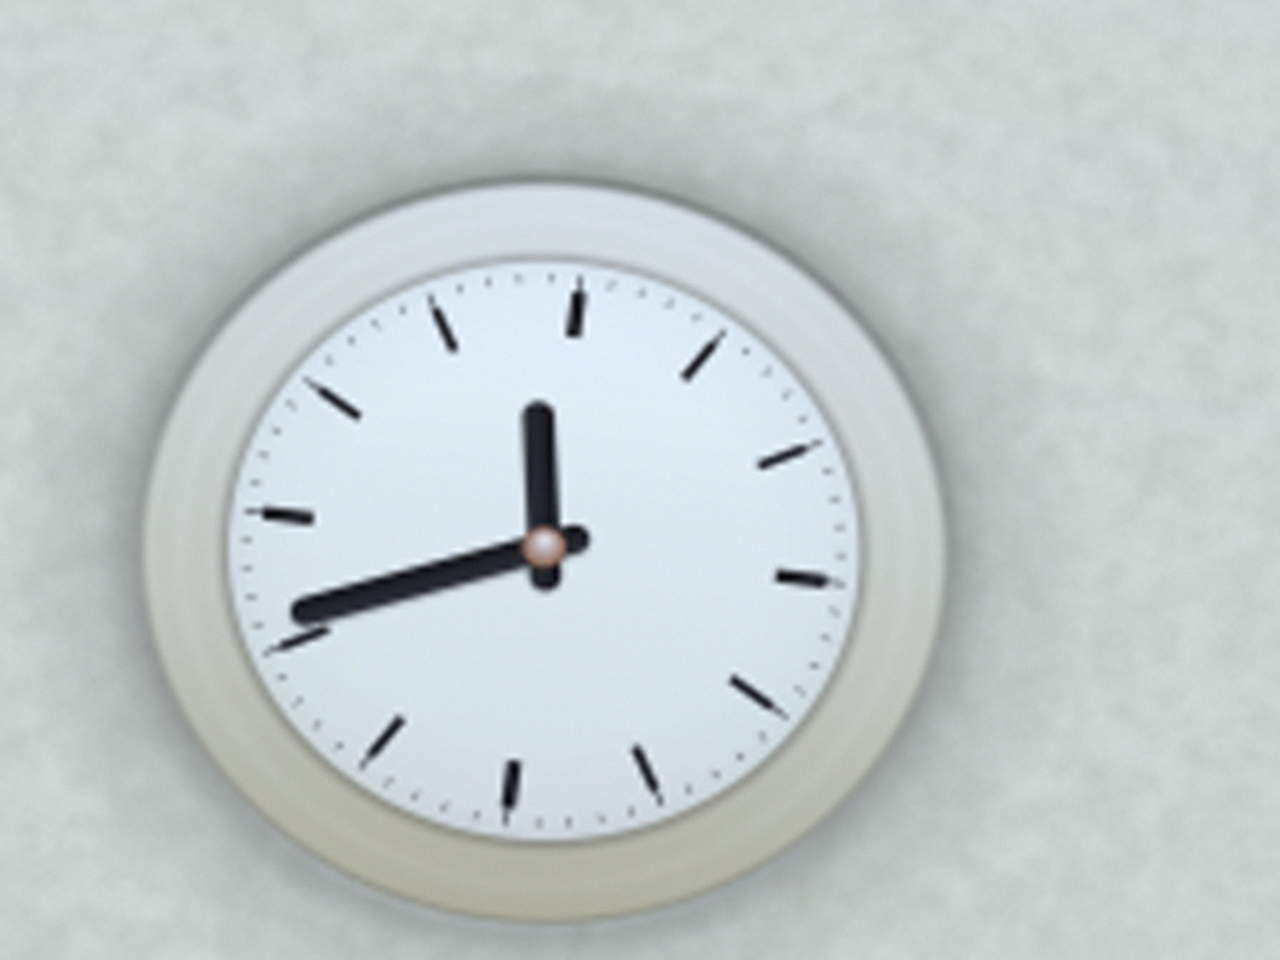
11:41
